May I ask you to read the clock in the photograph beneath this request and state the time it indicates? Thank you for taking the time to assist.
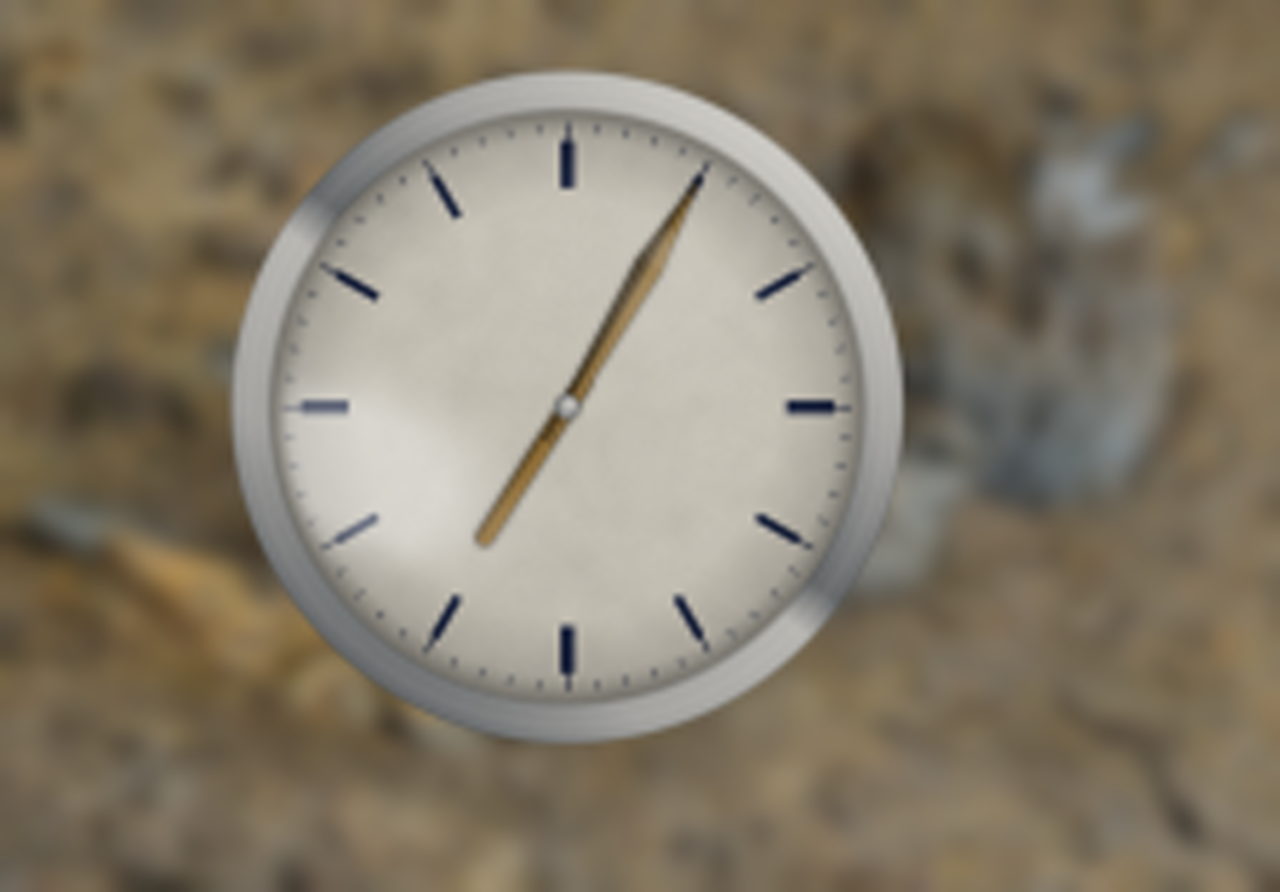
7:05
